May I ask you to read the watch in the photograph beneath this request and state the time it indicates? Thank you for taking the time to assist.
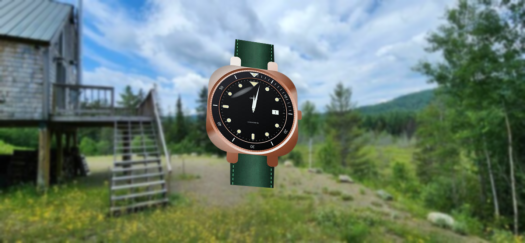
12:02
